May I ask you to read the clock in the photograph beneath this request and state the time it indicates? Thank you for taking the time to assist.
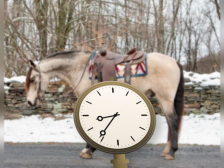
8:36
